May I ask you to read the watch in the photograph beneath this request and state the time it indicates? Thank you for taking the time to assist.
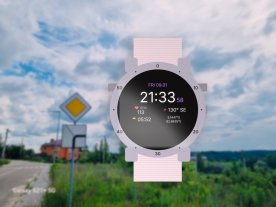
21:33
